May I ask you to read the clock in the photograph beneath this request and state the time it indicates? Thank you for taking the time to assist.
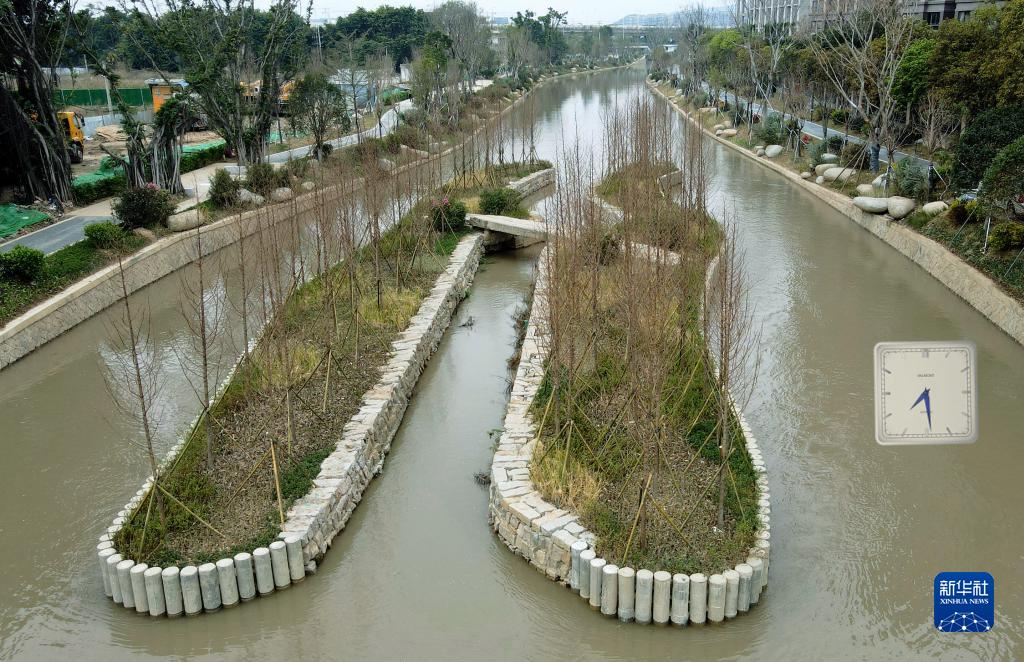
7:29
